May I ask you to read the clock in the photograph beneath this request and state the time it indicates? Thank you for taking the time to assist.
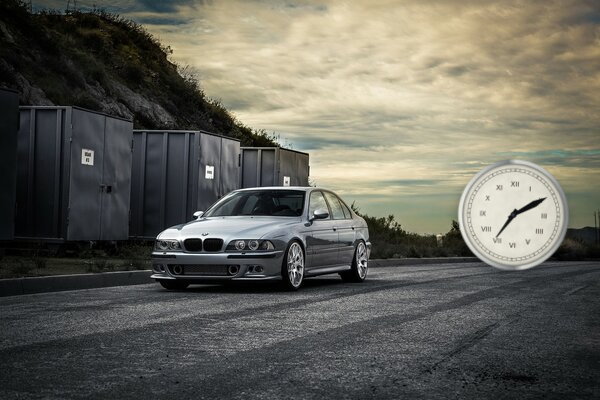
7:10
